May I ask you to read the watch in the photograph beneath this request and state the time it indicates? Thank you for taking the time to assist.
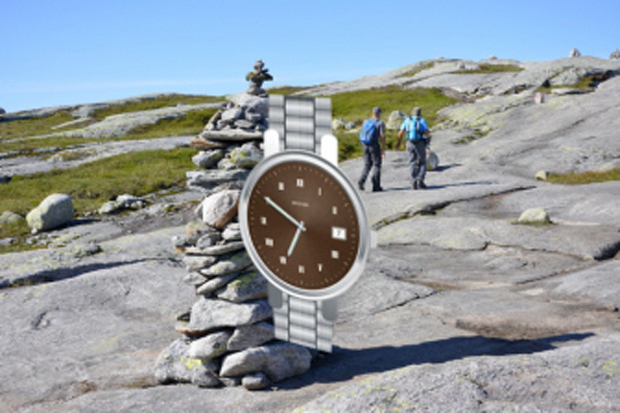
6:50
